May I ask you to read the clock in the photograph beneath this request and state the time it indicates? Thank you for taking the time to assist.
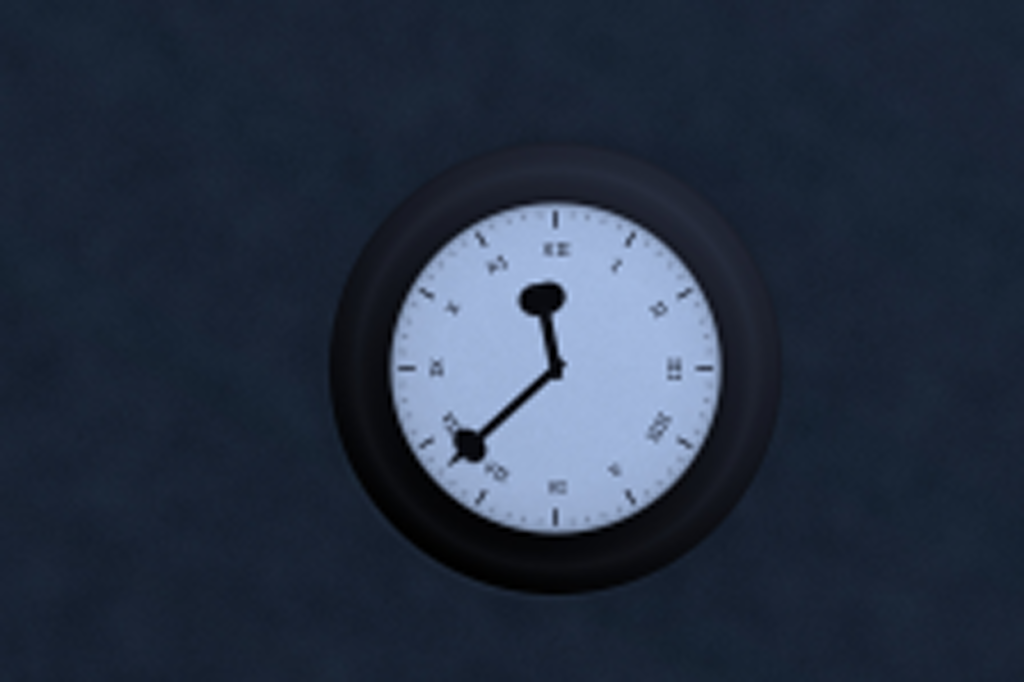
11:38
